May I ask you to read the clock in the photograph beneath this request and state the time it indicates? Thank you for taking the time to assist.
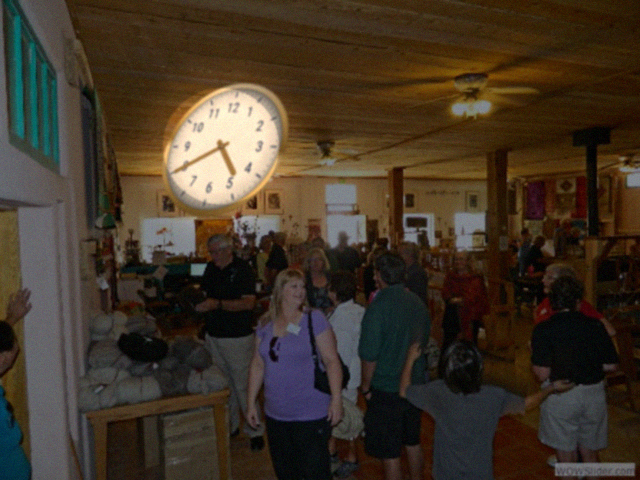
4:40
